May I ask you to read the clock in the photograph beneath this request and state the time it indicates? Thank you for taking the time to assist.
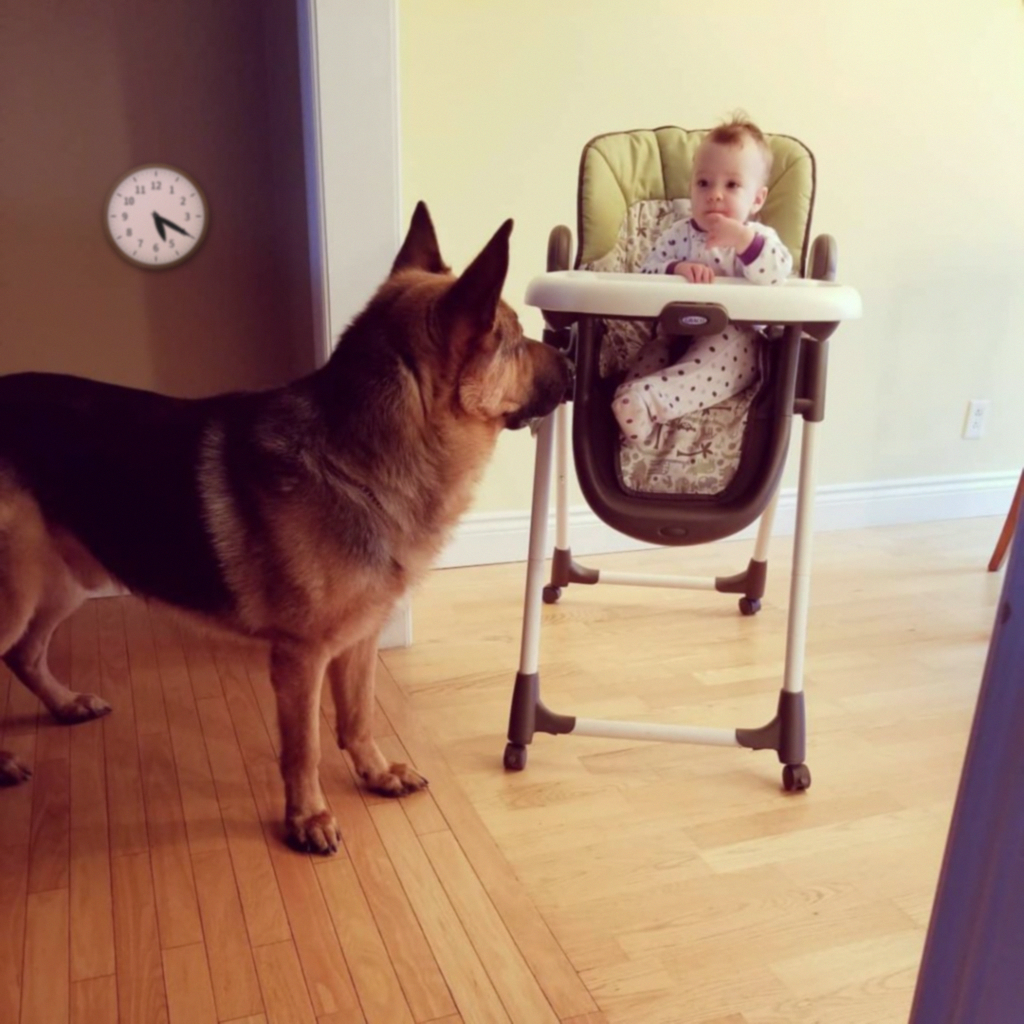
5:20
